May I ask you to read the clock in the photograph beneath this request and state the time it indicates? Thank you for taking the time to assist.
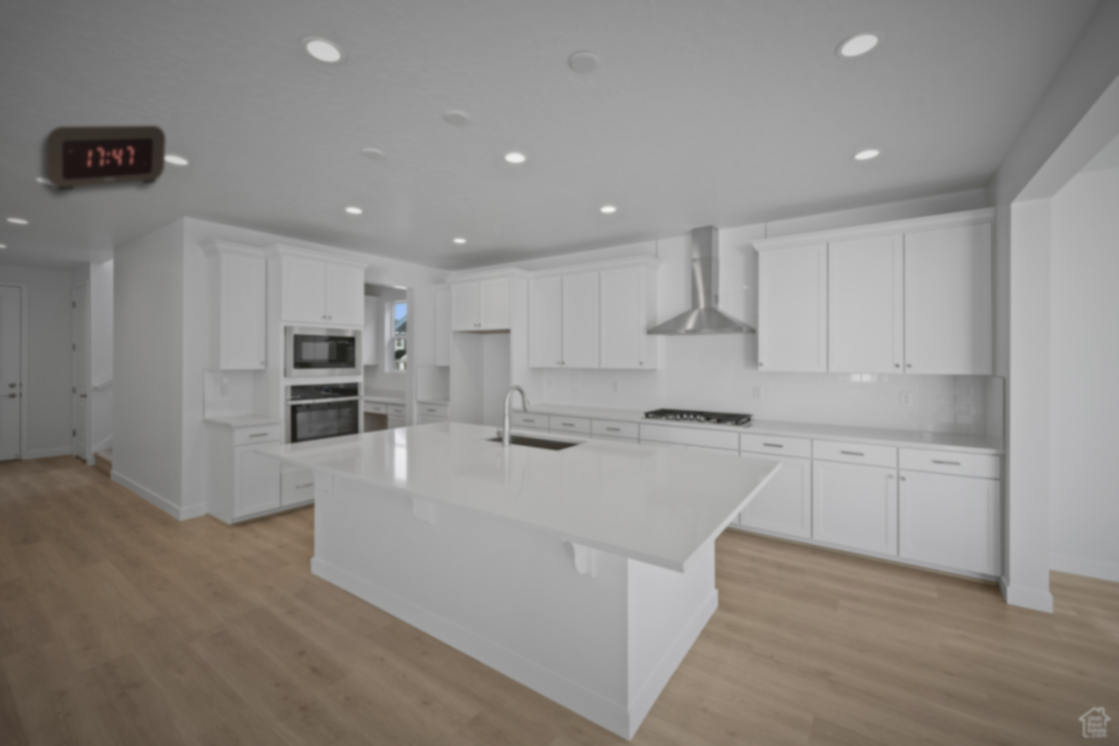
17:47
